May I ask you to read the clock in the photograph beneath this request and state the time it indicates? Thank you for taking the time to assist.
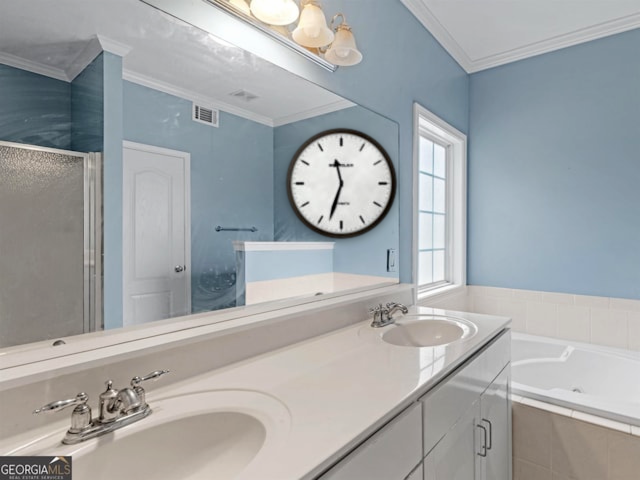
11:33
